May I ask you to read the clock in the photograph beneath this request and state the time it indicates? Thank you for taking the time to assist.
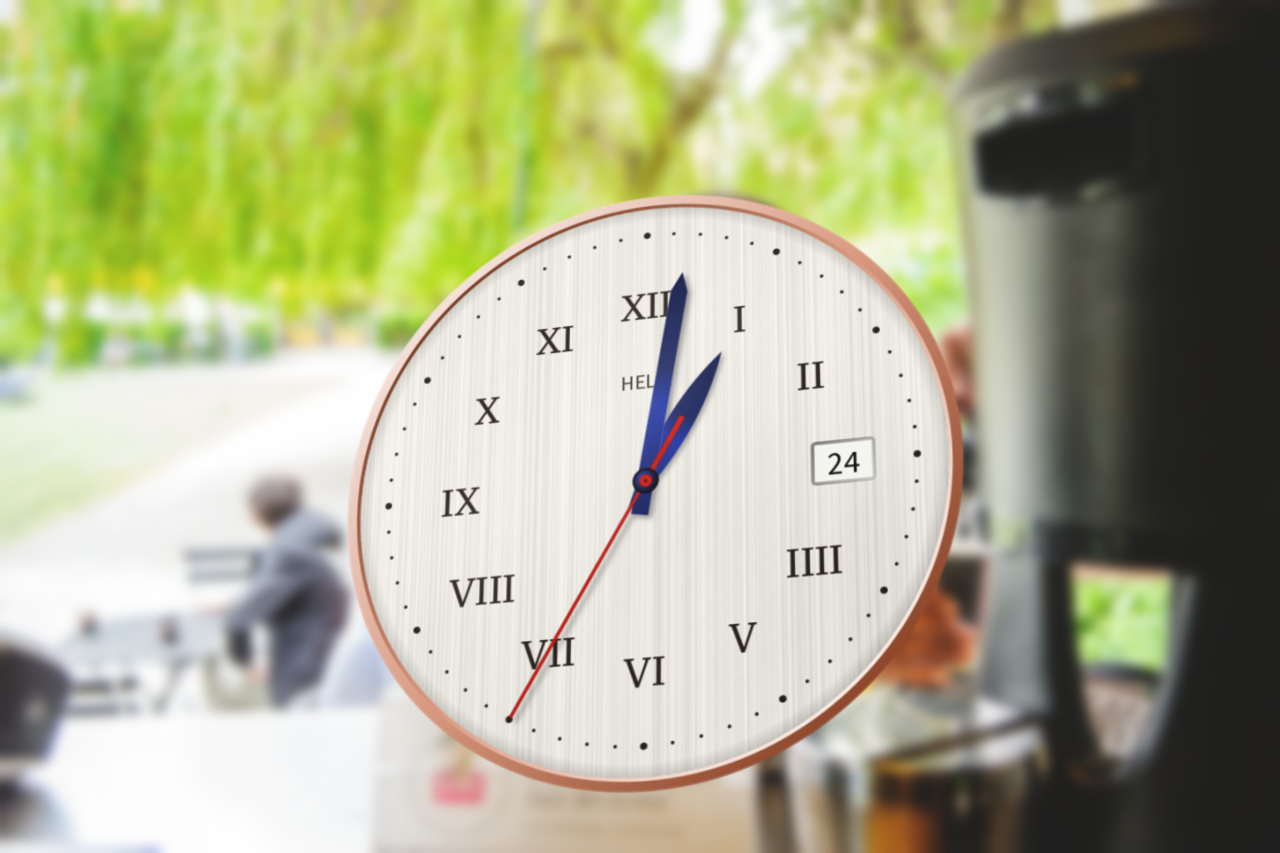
1:01:35
